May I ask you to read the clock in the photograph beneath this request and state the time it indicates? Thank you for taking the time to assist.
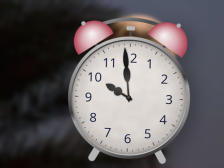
9:59
